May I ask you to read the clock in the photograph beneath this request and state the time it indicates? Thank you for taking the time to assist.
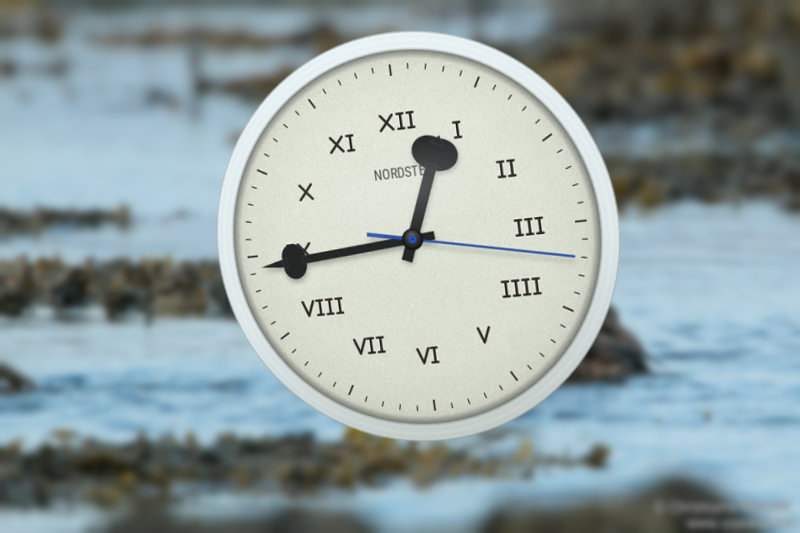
12:44:17
